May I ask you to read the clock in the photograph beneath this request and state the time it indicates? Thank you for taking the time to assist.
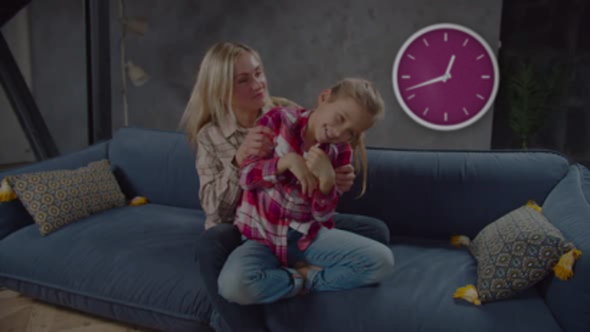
12:42
